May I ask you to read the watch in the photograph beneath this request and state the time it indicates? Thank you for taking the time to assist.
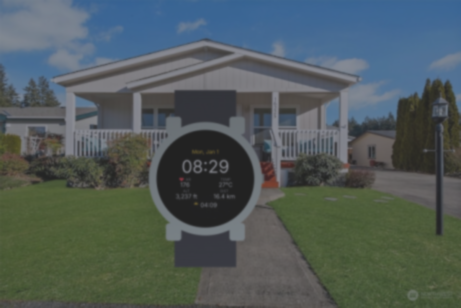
8:29
